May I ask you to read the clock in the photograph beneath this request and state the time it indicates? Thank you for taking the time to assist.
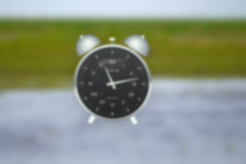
11:13
